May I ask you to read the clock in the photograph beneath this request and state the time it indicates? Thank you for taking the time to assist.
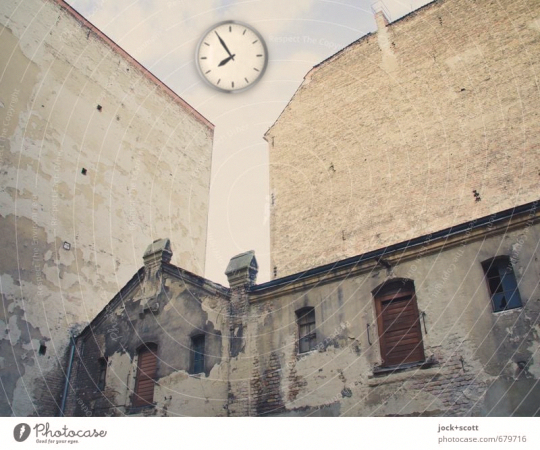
7:55
